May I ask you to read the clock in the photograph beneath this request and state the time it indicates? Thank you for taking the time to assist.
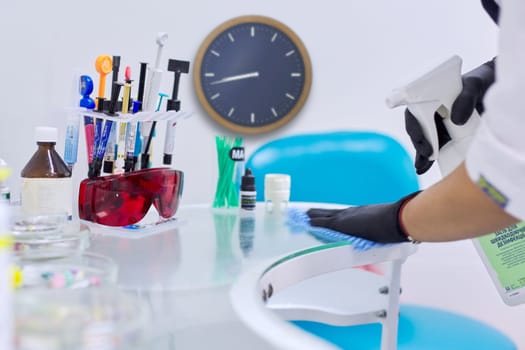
8:43
